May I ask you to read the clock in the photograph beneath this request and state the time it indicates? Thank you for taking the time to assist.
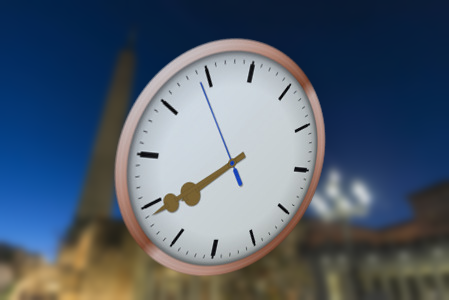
7:38:54
